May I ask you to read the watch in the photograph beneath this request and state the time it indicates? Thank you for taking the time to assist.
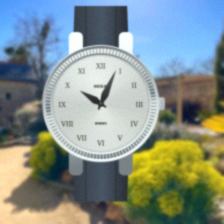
10:04
